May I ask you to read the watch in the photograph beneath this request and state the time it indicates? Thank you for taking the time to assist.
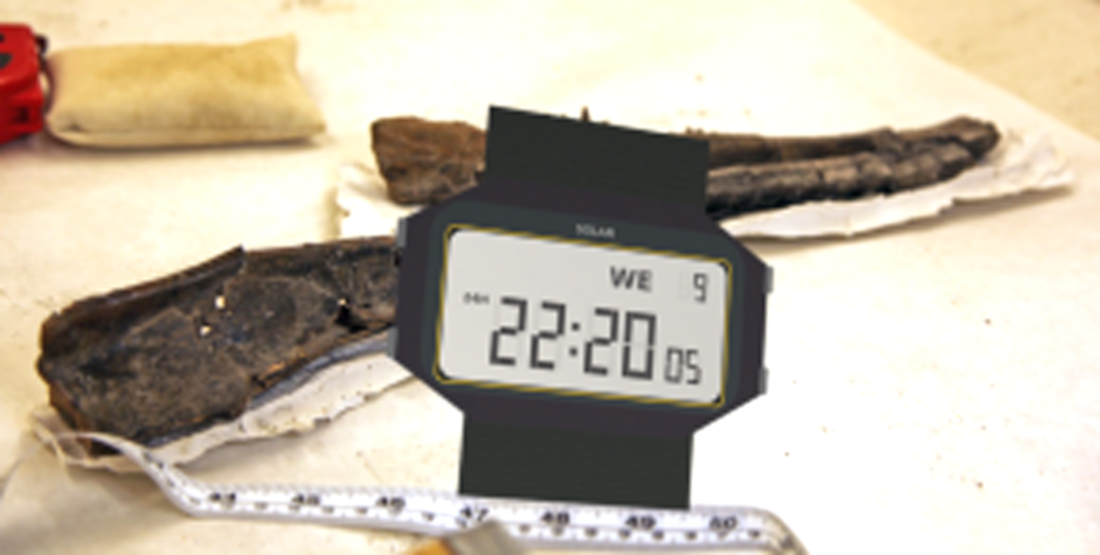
22:20:05
